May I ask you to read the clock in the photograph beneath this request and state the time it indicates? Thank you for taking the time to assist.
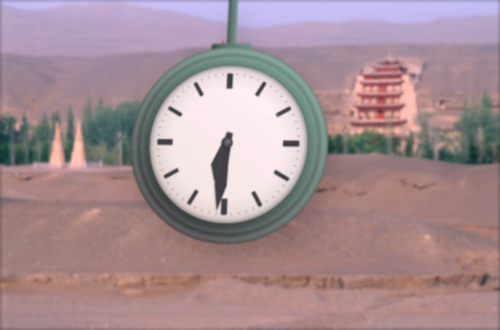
6:31
